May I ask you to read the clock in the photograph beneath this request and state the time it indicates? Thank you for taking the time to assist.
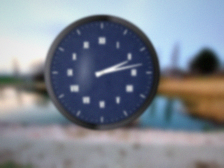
2:13
